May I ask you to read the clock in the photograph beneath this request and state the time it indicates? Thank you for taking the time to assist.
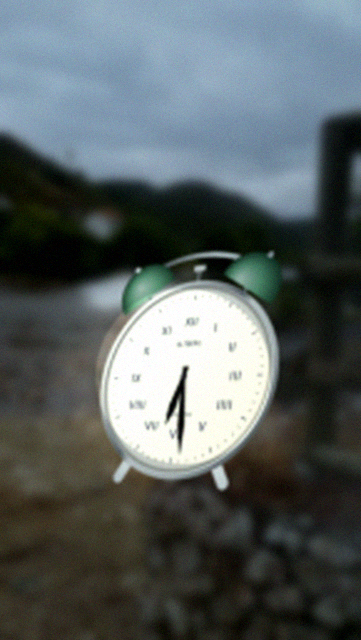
6:29
